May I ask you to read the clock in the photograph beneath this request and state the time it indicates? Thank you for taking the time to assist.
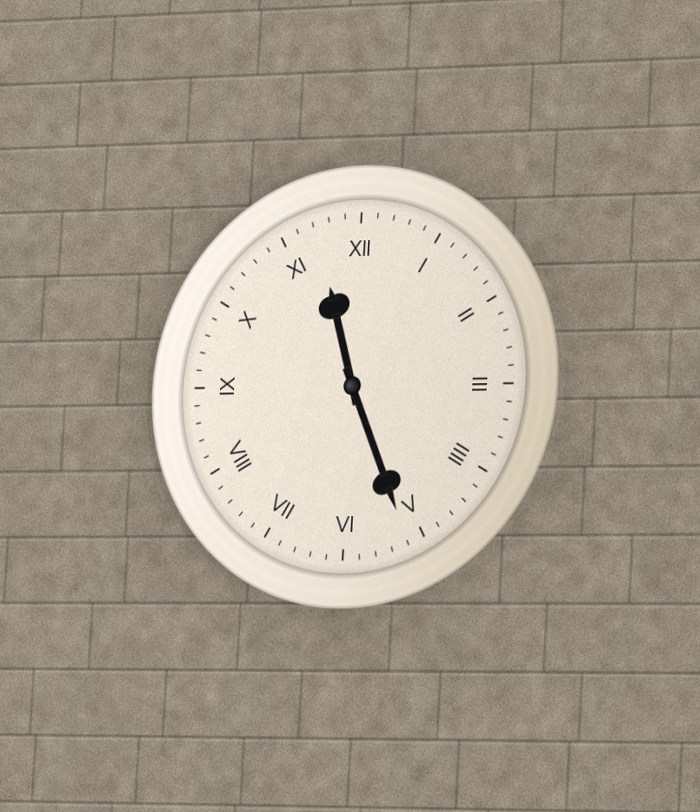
11:26
